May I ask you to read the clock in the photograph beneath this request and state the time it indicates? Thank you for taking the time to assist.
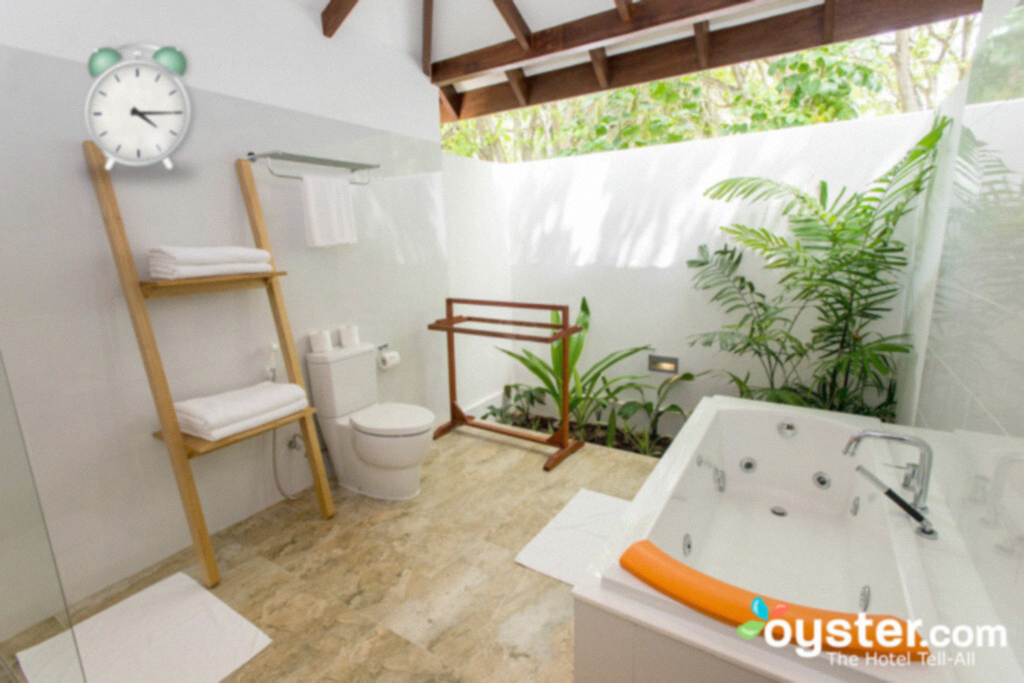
4:15
